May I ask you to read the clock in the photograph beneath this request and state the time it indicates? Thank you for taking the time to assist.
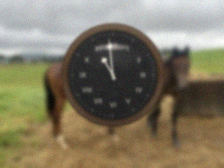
10:59
